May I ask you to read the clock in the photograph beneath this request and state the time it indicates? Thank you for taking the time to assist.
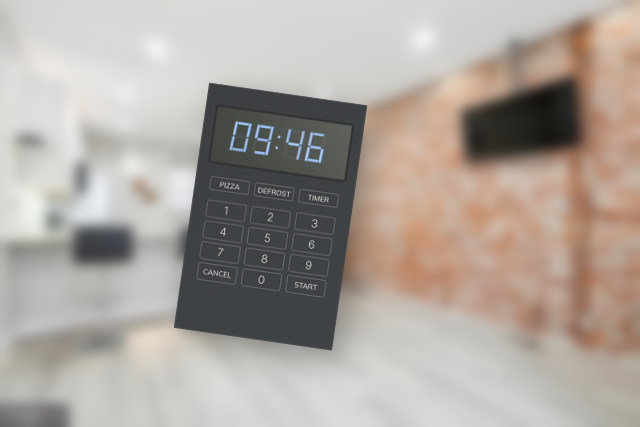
9:46
